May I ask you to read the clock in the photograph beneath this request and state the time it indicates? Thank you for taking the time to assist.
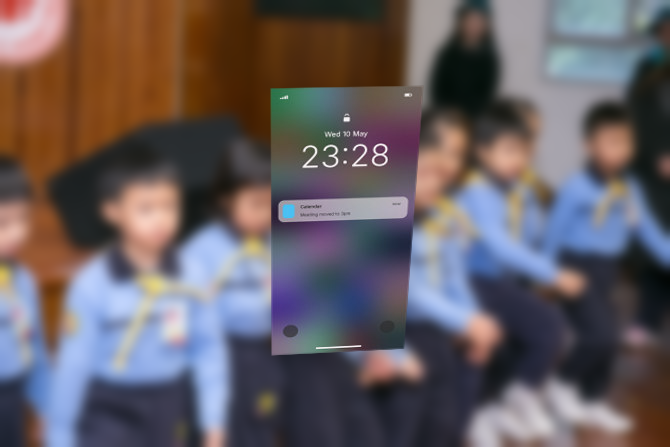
23:28
